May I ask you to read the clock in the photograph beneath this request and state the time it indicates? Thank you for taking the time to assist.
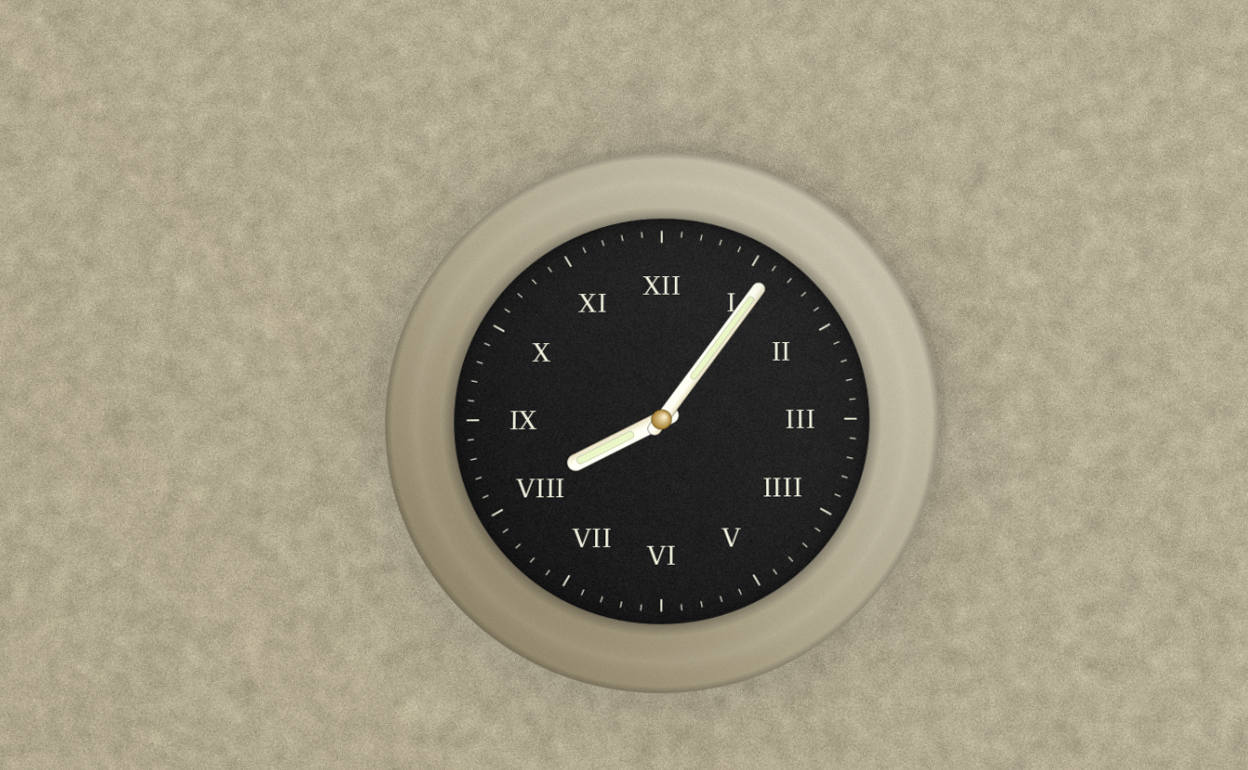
8:06
